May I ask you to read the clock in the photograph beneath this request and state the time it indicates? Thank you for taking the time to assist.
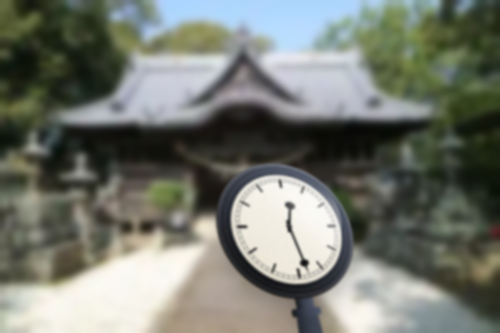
12:28
